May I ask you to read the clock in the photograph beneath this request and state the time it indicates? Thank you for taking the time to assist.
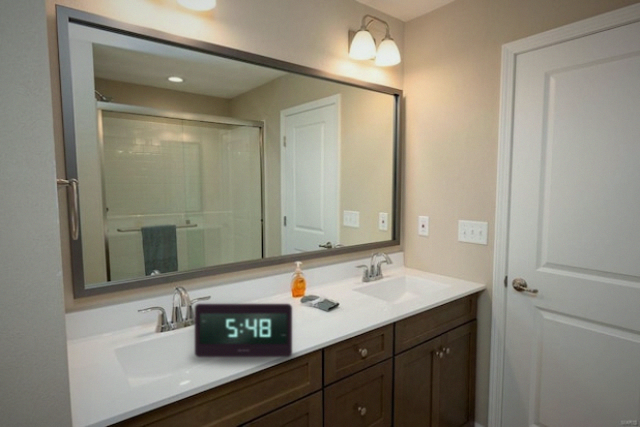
5:48
